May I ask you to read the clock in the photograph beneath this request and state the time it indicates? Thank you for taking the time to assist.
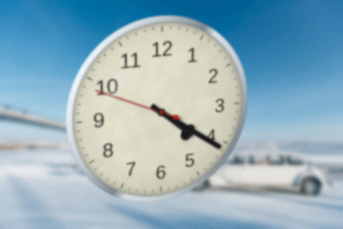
4:20:49
